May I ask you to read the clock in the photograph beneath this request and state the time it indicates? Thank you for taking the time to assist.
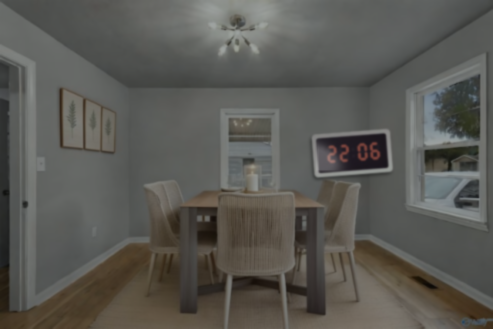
22:06
